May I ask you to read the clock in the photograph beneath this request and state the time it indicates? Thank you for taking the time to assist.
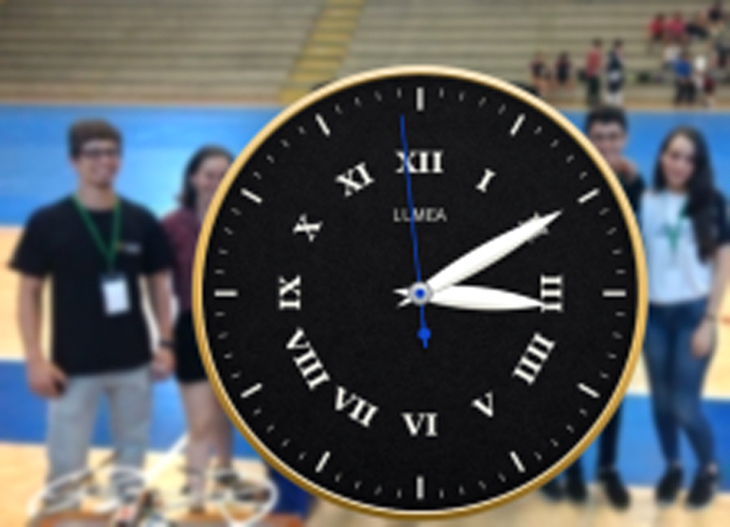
3:09:59
